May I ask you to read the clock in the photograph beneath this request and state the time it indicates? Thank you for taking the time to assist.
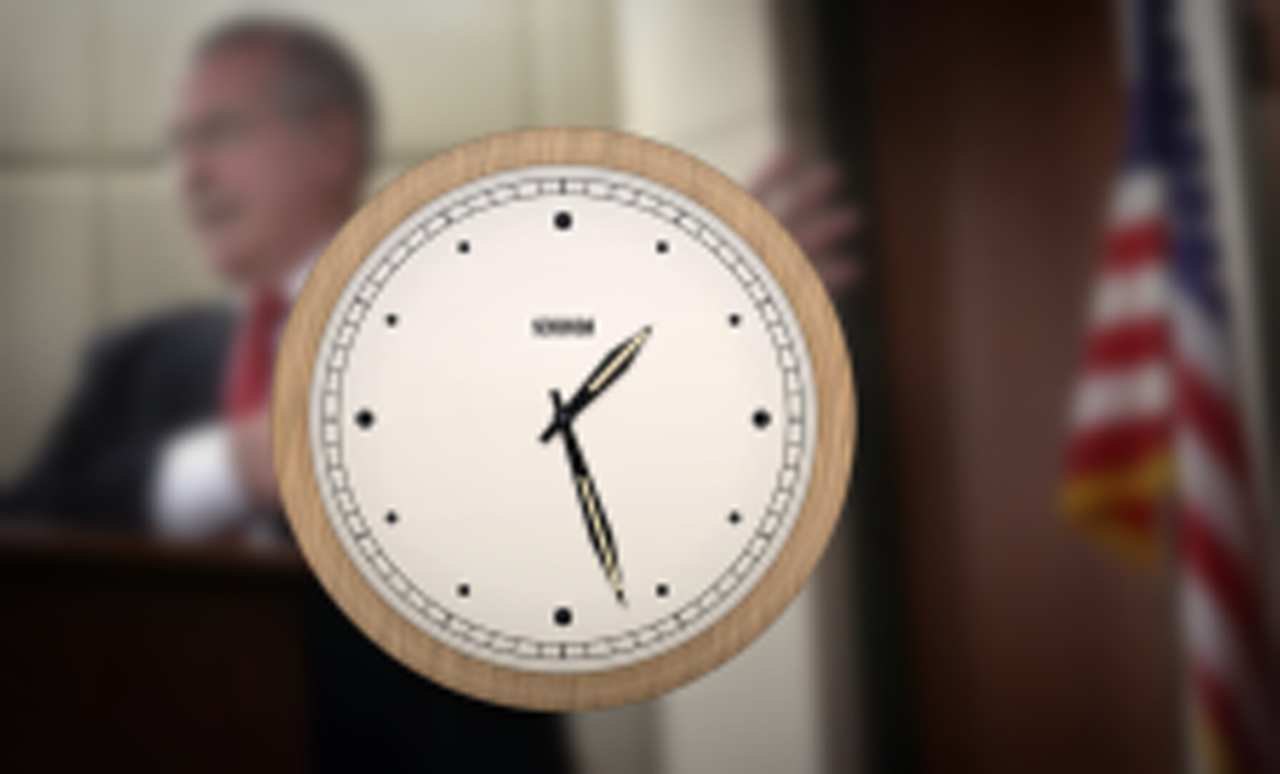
1:27
